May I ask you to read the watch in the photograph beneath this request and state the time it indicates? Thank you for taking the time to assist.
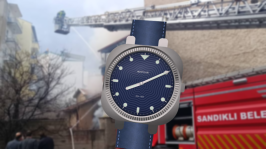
8:10
